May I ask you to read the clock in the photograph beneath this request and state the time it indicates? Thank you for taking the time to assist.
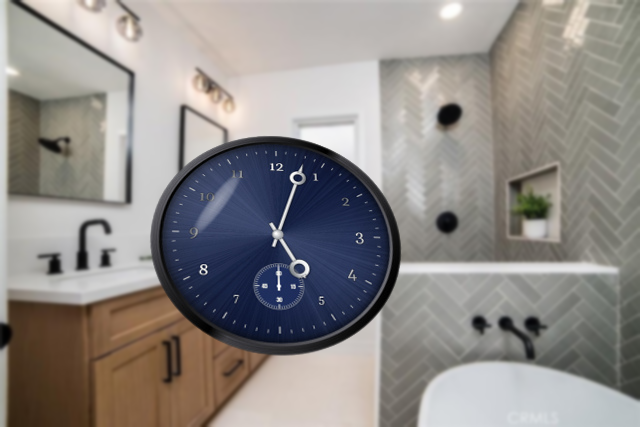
5:03
